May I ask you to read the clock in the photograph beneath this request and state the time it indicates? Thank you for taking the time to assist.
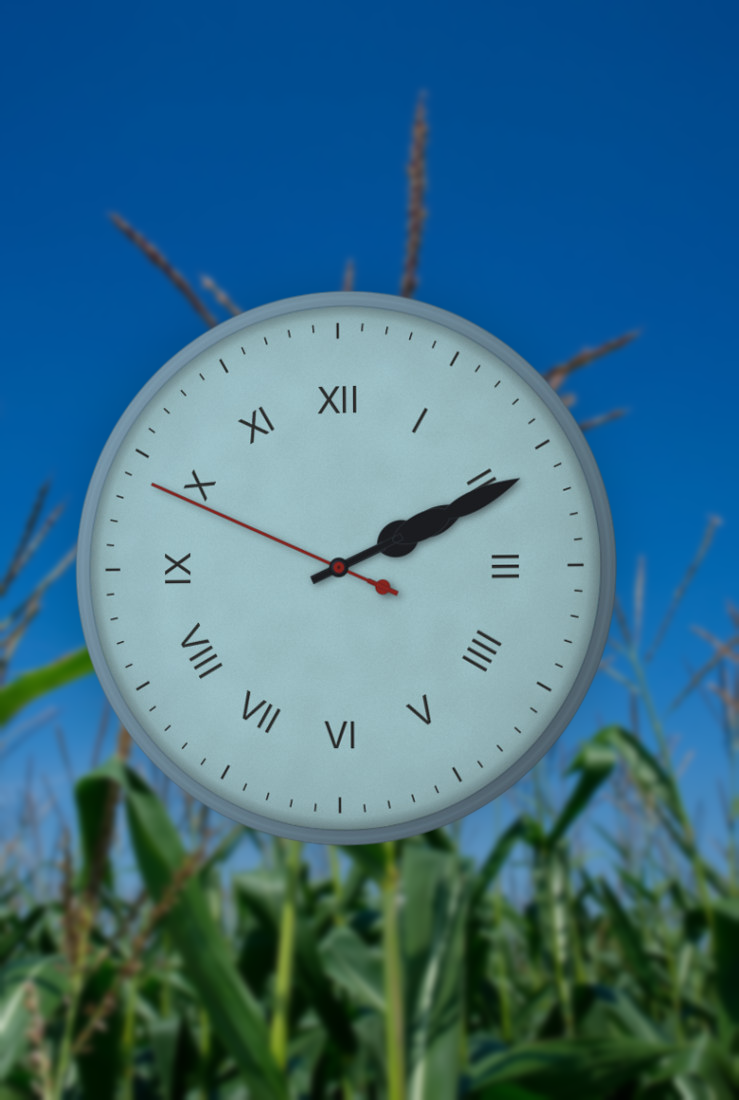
2:10:49
